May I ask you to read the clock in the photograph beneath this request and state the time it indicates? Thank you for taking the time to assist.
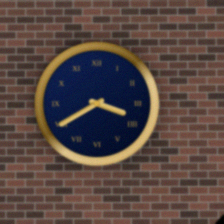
3:40
